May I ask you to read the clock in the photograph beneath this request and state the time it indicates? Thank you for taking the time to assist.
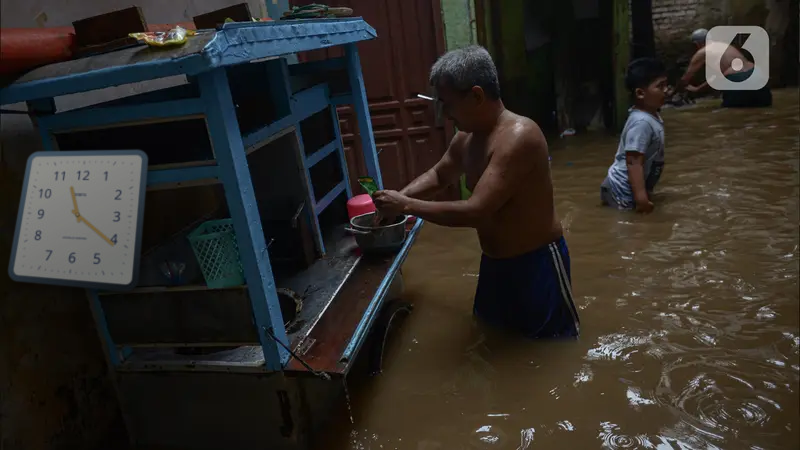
11:21
